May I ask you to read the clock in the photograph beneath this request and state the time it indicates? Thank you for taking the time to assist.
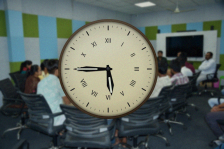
5:45
